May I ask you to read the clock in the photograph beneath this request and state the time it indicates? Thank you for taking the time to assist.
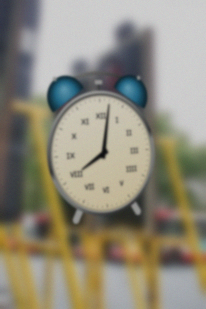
8:02
